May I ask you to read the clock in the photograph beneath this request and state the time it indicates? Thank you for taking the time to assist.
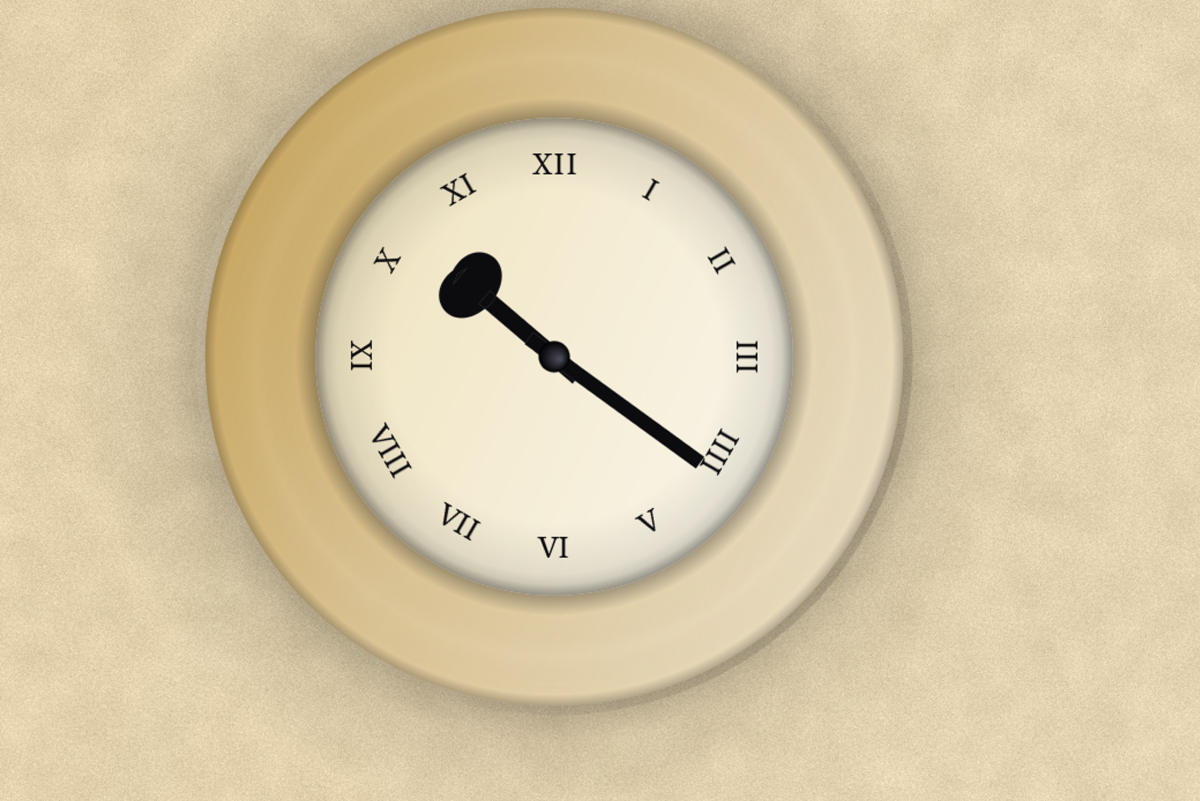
10:21
